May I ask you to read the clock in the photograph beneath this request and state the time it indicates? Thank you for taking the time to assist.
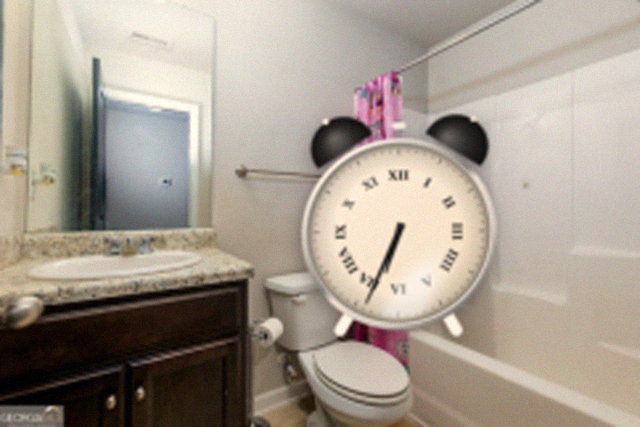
6:34
